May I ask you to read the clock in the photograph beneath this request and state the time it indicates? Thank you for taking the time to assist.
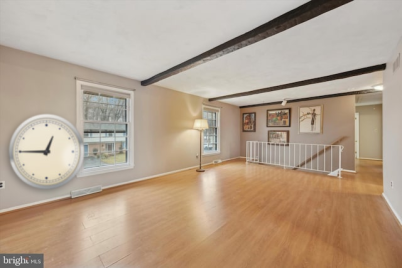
12:45
